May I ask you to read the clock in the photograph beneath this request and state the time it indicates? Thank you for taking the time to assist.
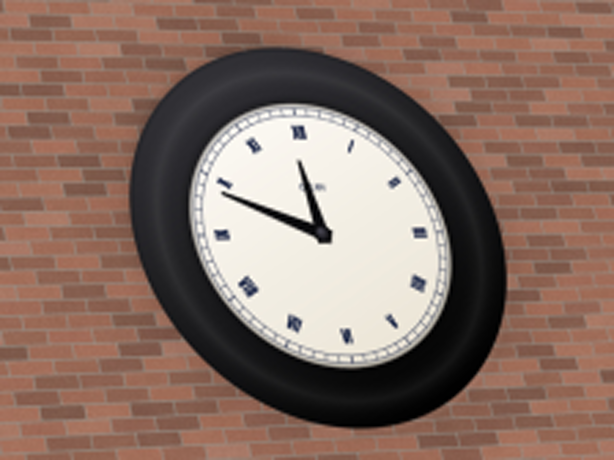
11:49
